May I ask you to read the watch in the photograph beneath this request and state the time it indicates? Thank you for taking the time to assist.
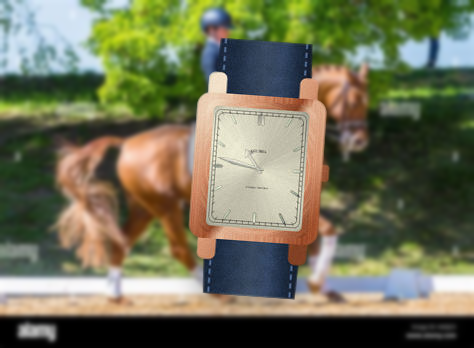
10:47
